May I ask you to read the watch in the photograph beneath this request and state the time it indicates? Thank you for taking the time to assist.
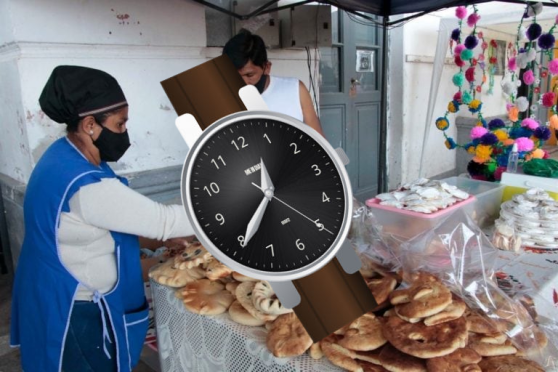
12:39:25
